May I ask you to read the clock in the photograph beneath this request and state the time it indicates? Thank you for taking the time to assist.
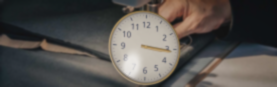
3:16
